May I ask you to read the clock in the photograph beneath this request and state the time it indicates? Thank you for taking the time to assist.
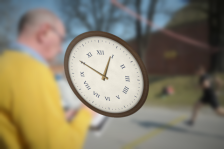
12:50
